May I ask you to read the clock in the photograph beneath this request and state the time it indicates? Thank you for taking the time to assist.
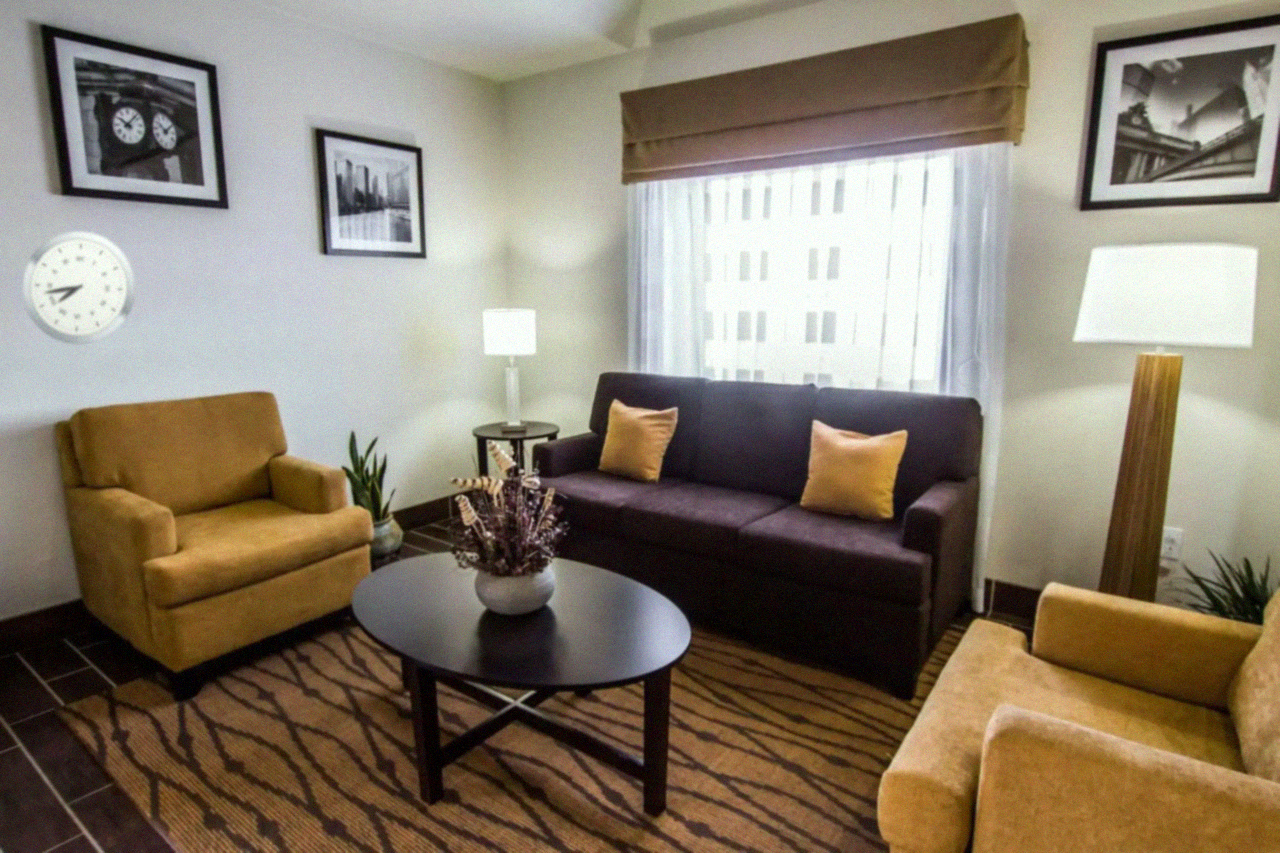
7:43
